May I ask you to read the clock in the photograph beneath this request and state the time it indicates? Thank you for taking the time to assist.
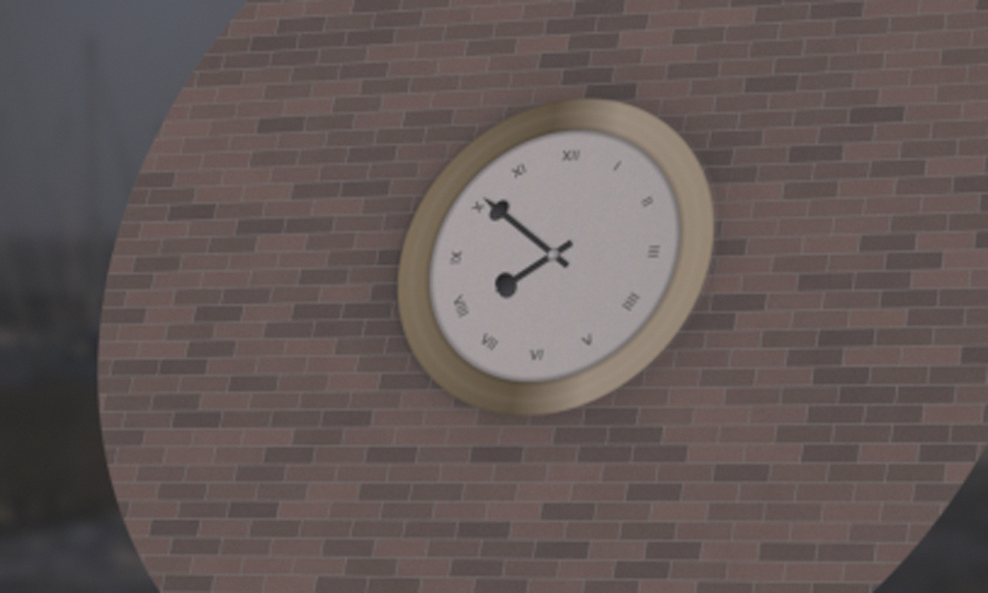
7:51
